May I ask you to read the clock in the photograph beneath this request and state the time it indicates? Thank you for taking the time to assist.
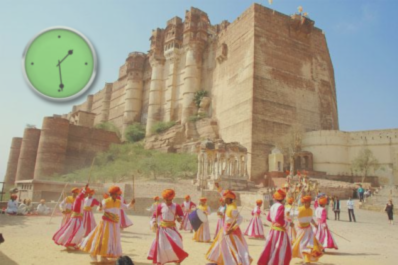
1:29
